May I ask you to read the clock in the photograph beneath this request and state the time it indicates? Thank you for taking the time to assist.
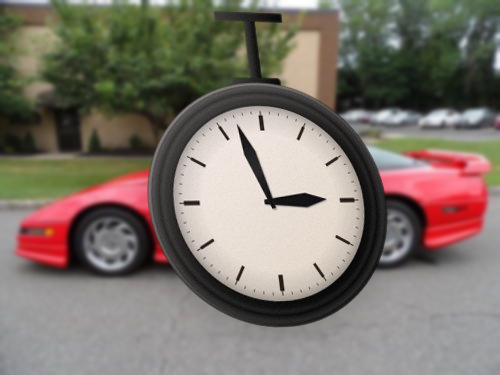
2:57
